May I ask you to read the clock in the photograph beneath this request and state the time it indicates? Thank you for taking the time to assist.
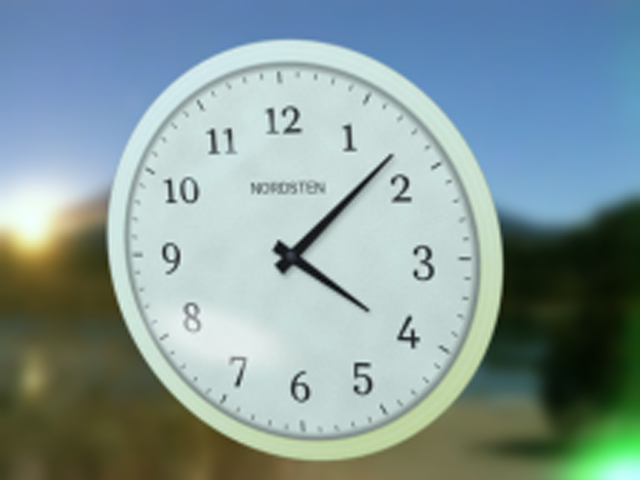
4:08
